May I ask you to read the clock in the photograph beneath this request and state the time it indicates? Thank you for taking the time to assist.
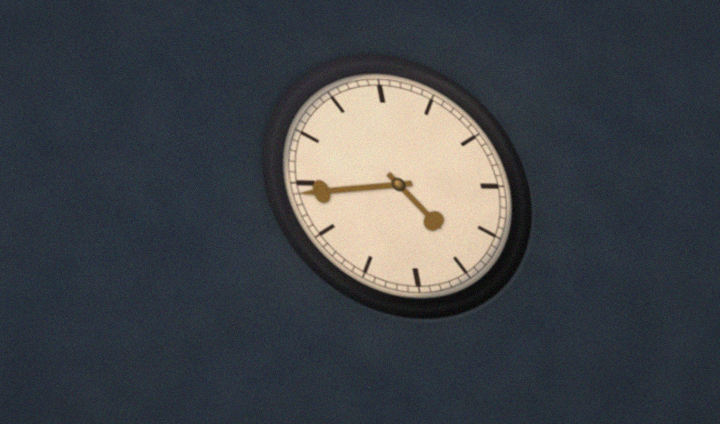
4:44
